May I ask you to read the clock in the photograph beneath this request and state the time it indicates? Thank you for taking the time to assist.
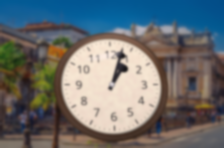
1:03
